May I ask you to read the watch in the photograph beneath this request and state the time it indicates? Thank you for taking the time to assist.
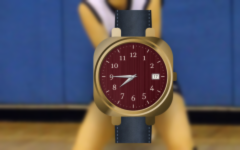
7:45
